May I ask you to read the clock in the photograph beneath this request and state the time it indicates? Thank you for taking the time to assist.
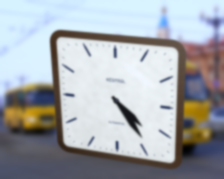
4:24
